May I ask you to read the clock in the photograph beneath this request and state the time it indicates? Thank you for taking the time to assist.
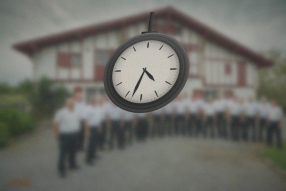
4:33
